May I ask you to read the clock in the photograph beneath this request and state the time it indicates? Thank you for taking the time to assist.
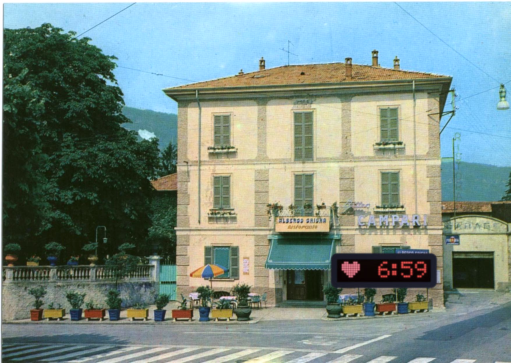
6:59
